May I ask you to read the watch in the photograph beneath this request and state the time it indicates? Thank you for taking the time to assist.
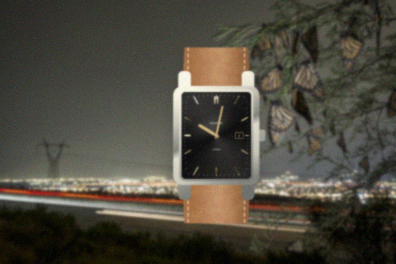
10:02
